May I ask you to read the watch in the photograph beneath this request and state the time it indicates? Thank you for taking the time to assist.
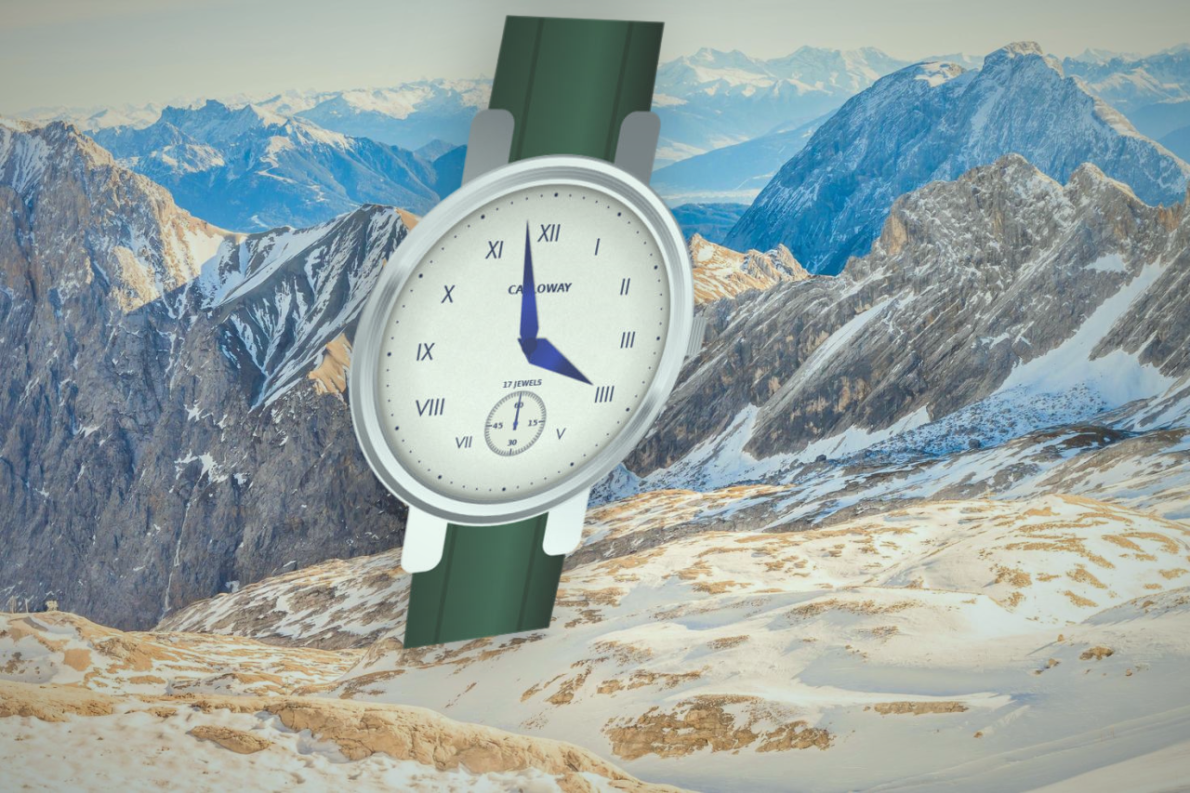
3:58
